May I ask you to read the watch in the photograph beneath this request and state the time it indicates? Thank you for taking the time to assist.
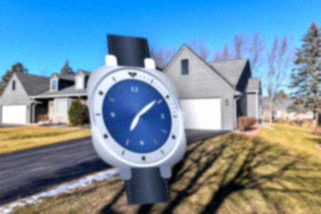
7:09
